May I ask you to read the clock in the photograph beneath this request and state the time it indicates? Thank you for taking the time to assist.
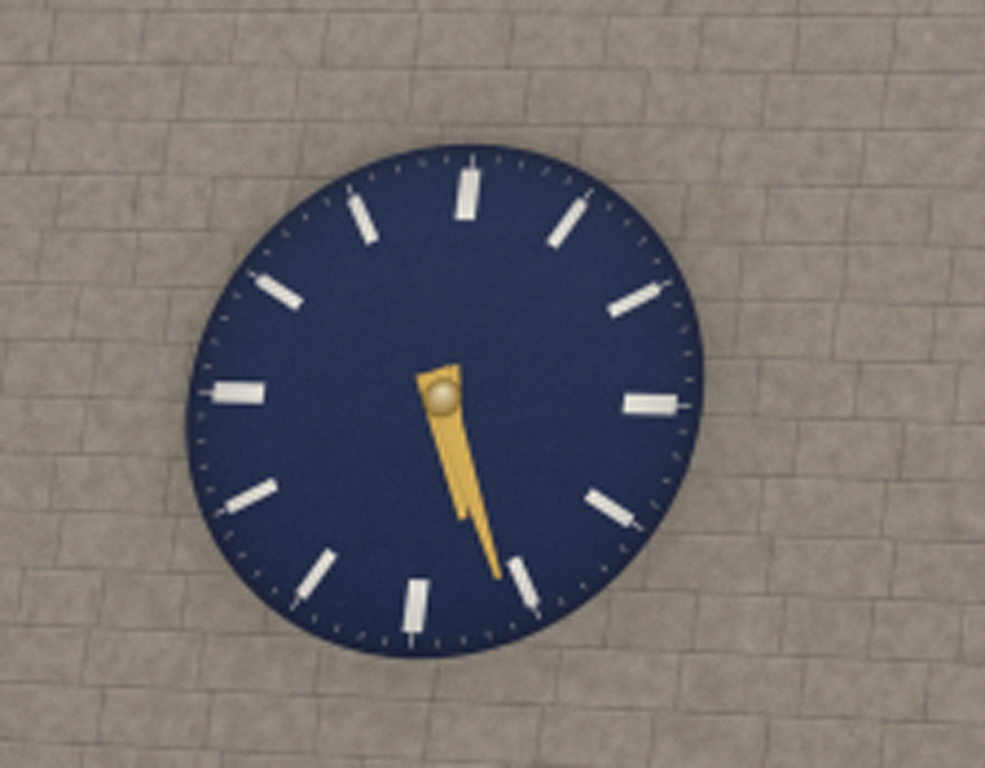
5:26
